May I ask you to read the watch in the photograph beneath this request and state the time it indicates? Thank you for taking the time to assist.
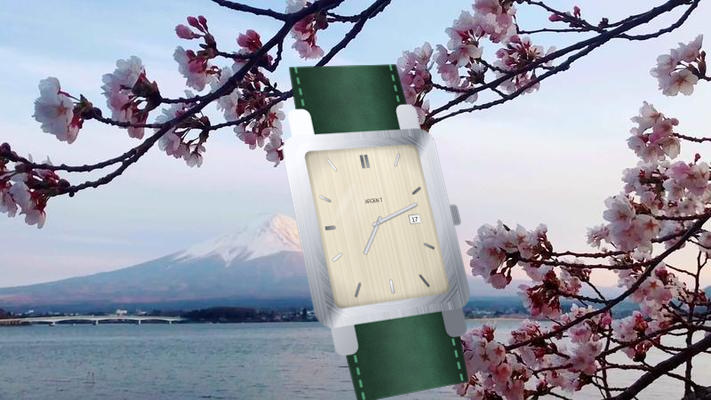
7:12
